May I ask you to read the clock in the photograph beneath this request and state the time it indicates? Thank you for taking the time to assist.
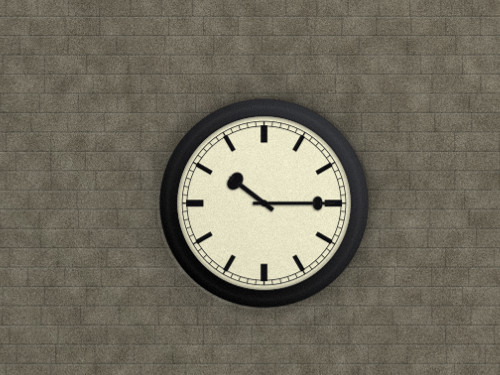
10:15
